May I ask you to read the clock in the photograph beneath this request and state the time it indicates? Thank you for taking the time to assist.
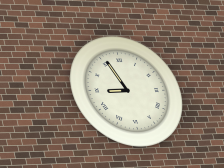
8:56
